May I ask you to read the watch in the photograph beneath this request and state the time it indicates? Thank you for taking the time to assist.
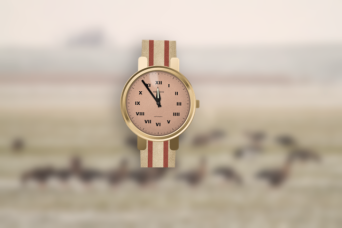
11:54
